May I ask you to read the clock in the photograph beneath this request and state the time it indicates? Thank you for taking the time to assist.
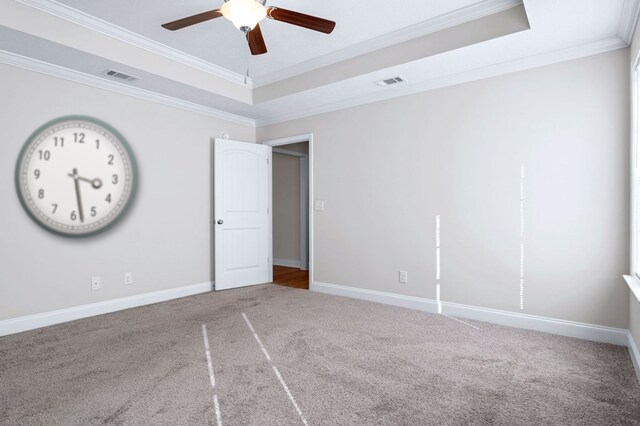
3:28
